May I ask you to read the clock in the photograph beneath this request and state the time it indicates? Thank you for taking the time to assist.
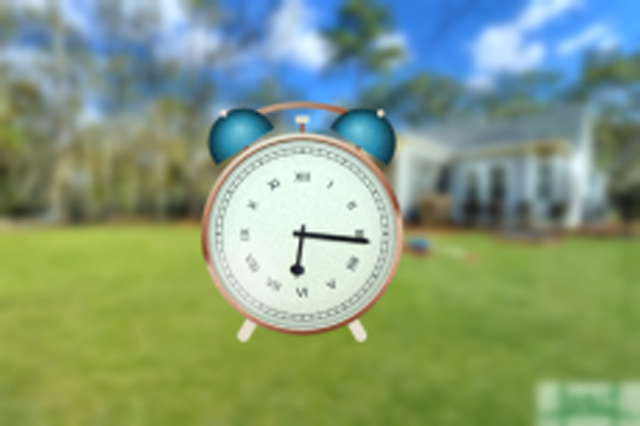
6:16
